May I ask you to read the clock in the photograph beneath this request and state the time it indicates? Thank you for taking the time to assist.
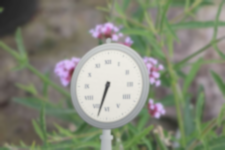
6:33
